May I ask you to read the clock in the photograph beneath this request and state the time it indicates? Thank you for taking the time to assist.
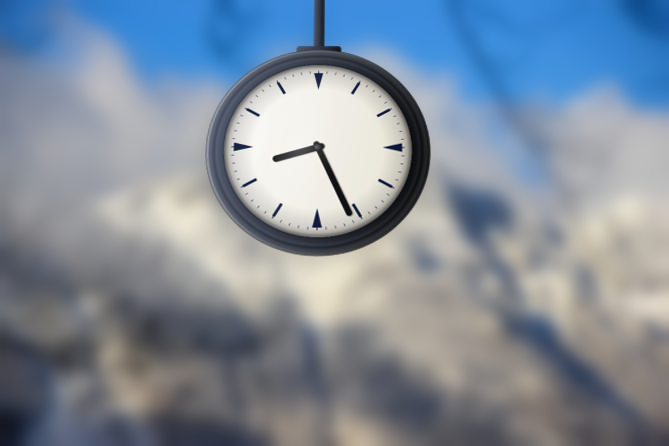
8:26
